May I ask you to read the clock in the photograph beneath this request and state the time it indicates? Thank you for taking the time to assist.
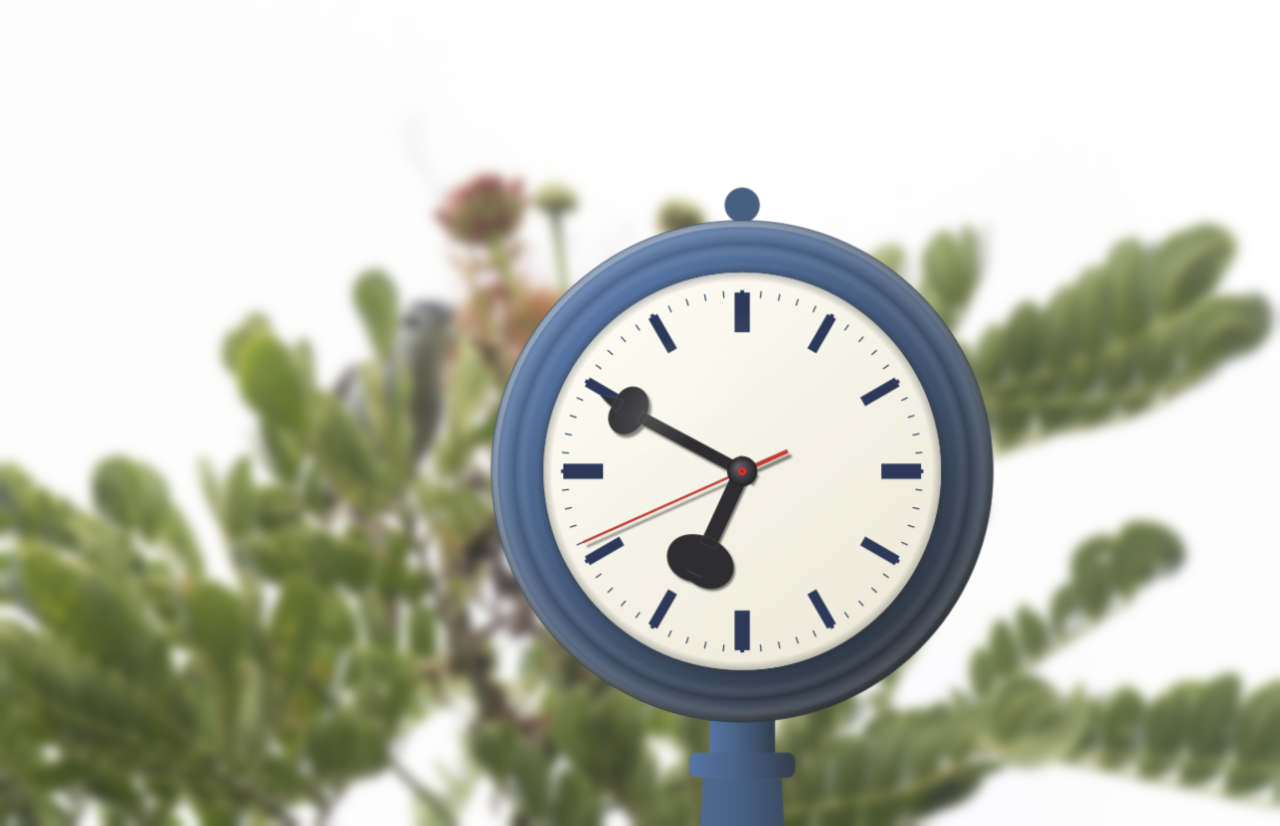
6:49:41
